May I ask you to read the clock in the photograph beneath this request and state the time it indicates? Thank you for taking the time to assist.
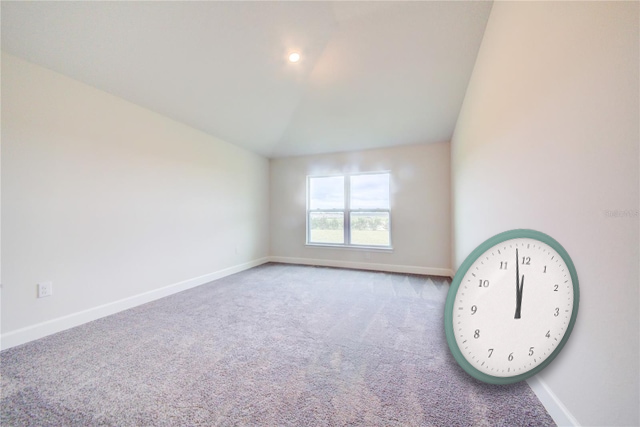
11:58
